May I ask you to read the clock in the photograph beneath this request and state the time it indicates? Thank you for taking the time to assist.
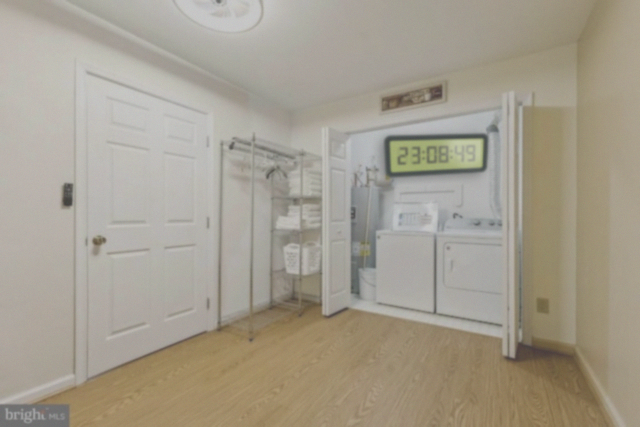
23:08:49
